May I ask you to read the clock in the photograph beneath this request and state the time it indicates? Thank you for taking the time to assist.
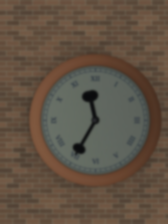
11:35
